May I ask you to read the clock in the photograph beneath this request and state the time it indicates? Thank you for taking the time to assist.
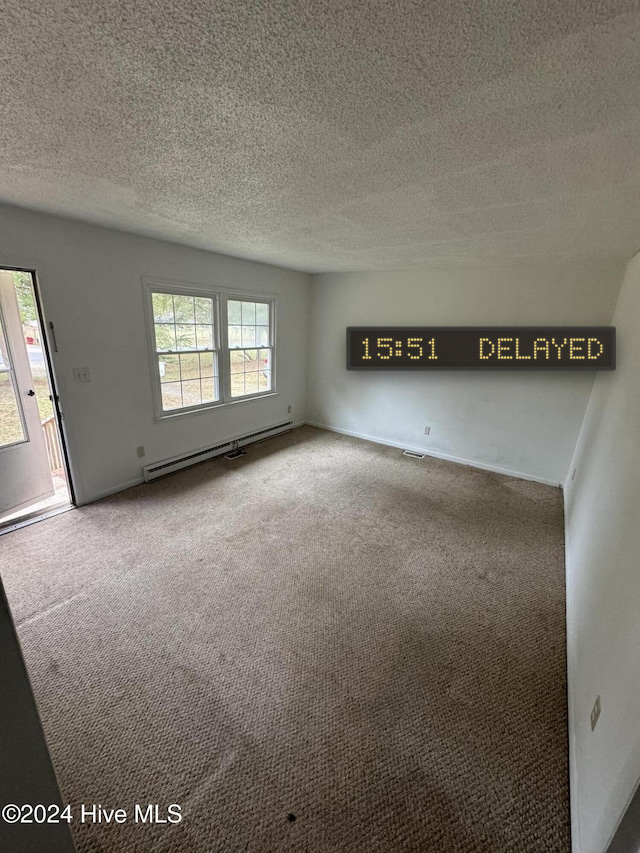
15:51
